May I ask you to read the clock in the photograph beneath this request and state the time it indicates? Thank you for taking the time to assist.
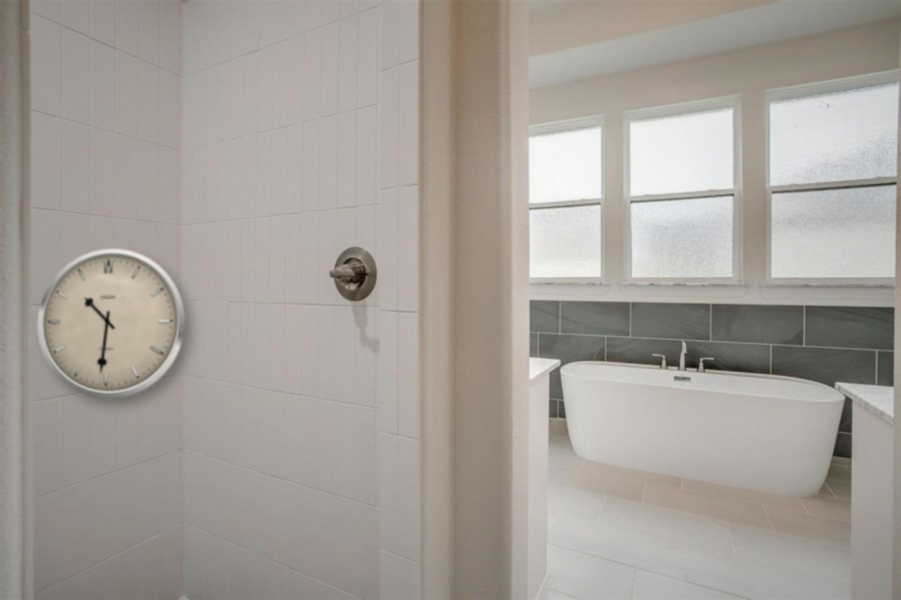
10:31
